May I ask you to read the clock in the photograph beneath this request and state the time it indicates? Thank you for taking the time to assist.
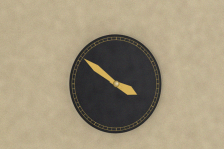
3:51
